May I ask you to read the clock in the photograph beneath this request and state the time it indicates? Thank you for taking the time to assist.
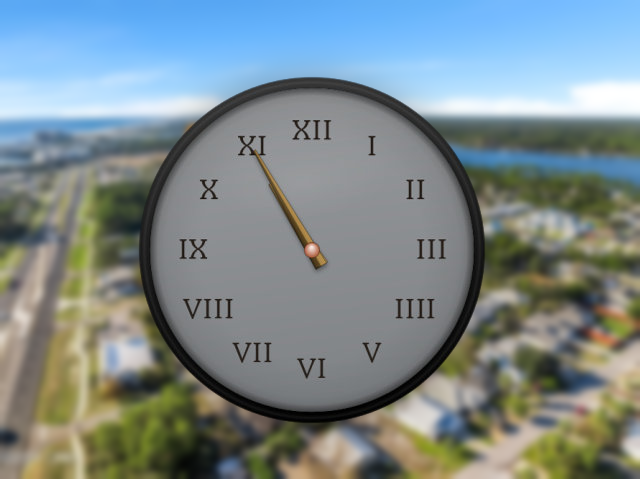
10:55
